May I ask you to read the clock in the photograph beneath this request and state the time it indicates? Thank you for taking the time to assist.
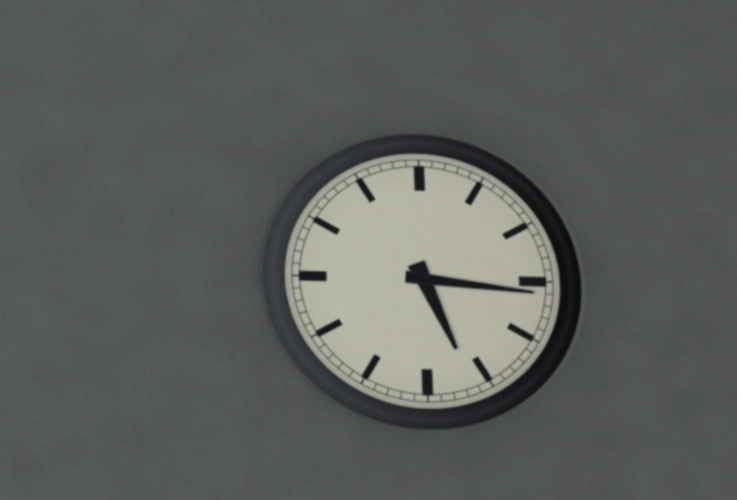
5:16
